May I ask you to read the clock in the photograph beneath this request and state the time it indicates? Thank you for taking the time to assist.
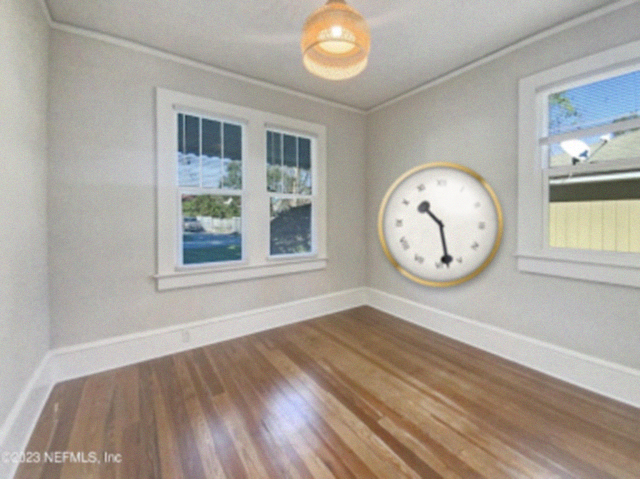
10:28
